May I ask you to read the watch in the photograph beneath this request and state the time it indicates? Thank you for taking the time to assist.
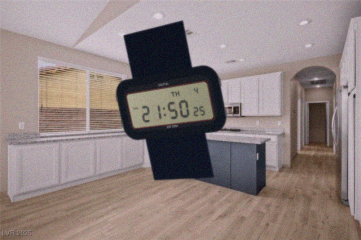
21:50
